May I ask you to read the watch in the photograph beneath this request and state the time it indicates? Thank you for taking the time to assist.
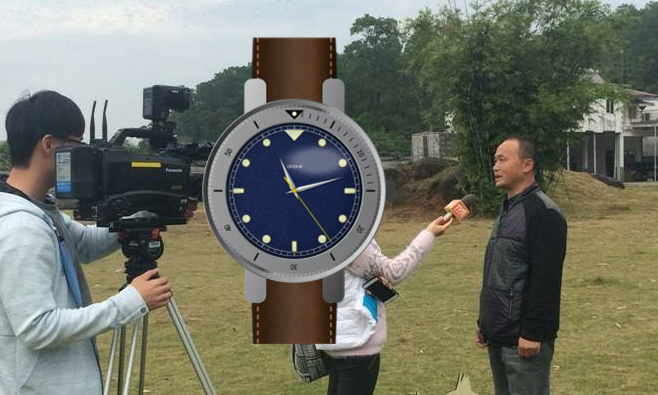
11:12:24
